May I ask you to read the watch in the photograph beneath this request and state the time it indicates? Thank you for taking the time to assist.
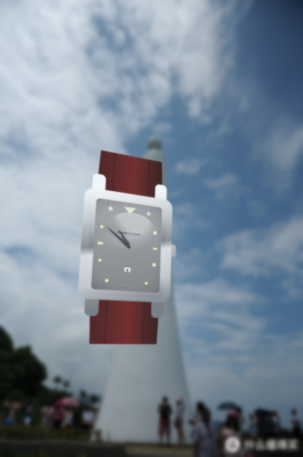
10:51
